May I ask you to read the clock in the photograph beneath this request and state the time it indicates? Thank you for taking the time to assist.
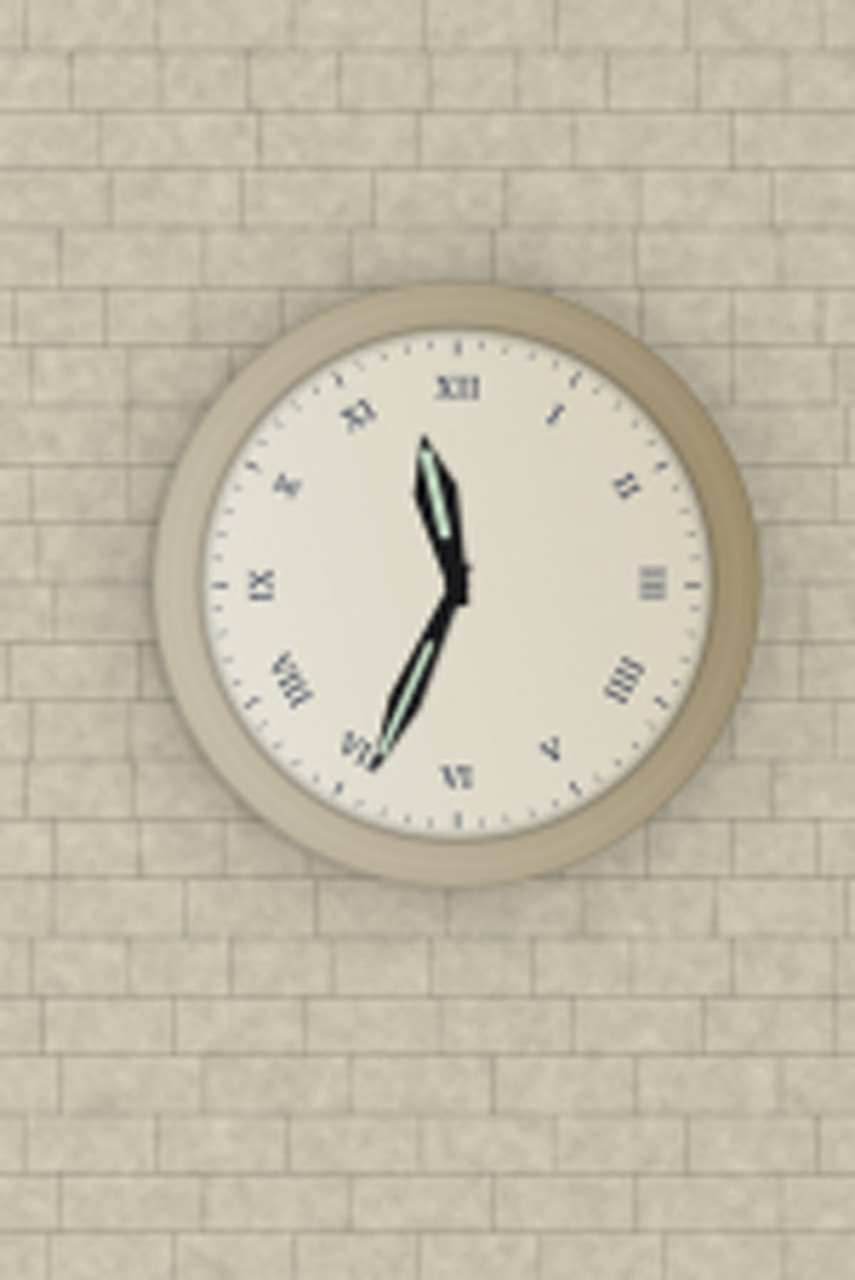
11:34
